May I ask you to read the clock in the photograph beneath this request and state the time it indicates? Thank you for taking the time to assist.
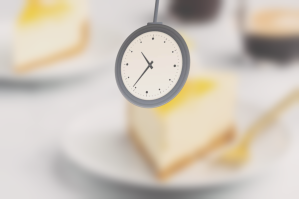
10:36
